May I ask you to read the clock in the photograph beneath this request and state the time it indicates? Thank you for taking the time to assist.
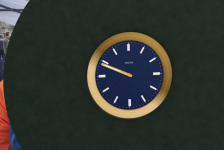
9:49
